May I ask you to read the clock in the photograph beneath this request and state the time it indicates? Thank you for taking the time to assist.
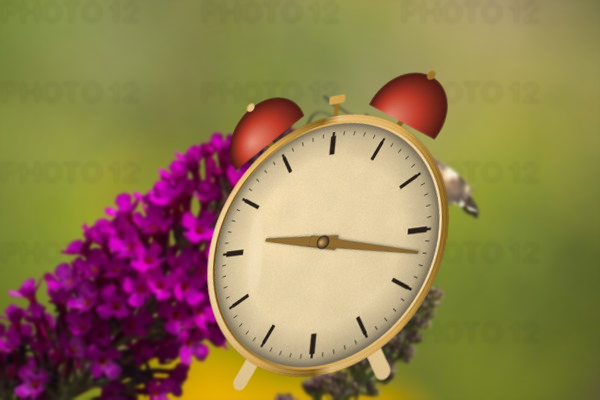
9:17
